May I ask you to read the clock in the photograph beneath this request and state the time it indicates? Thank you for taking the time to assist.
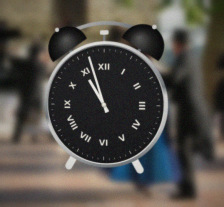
10:57
